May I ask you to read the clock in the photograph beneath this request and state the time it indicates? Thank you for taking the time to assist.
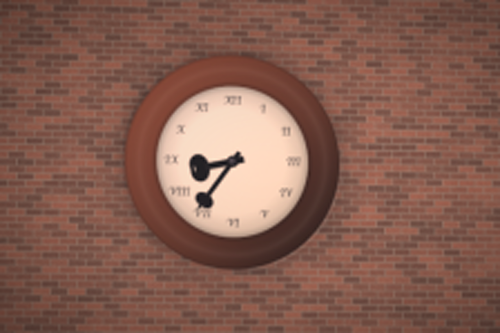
8:36
